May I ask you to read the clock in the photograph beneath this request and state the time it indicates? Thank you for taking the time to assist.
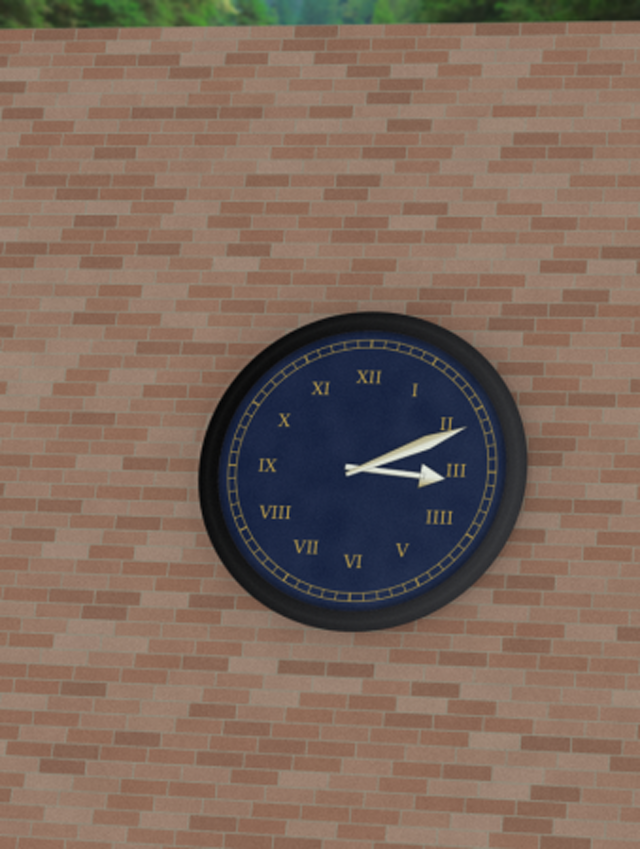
3:11
